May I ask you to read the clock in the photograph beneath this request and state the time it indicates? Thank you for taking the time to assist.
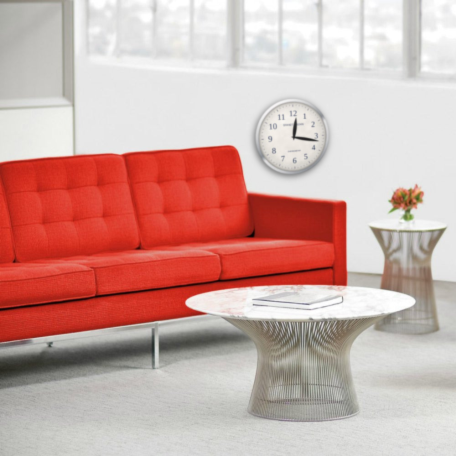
12:17
